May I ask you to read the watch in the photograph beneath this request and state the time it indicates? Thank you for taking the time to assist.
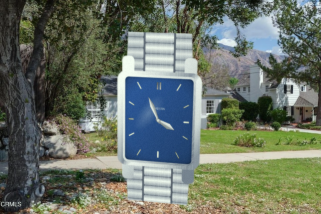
3:56
